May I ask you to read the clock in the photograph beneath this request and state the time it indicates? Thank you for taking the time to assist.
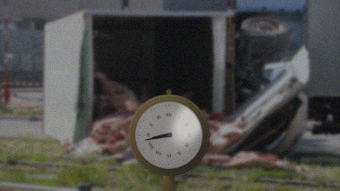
8:43
